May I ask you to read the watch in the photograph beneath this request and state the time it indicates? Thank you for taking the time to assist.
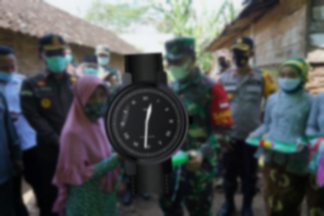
12:31
